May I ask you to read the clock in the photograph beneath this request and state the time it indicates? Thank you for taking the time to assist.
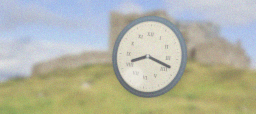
8:18
